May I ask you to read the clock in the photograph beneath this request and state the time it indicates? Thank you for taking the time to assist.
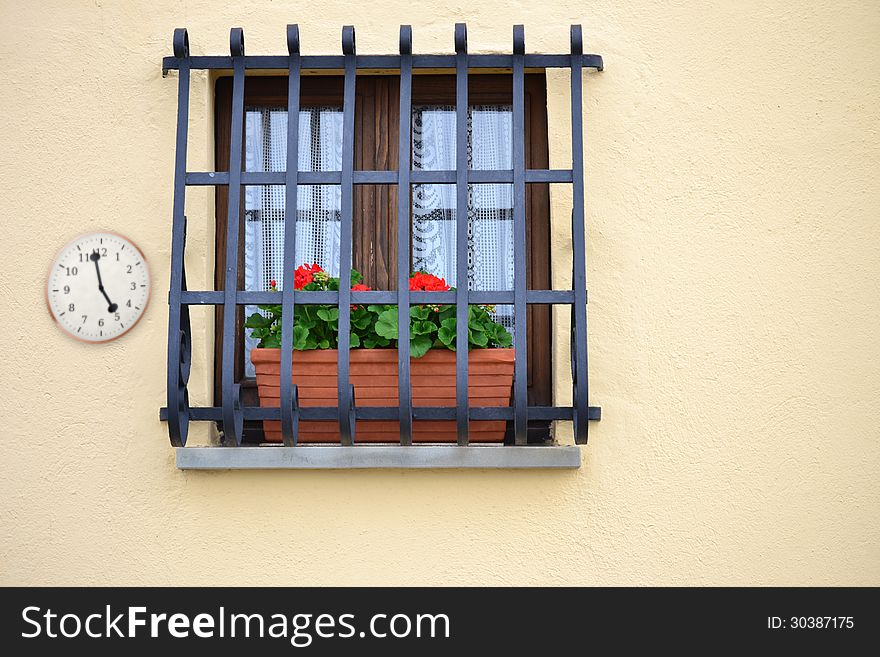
4:58
